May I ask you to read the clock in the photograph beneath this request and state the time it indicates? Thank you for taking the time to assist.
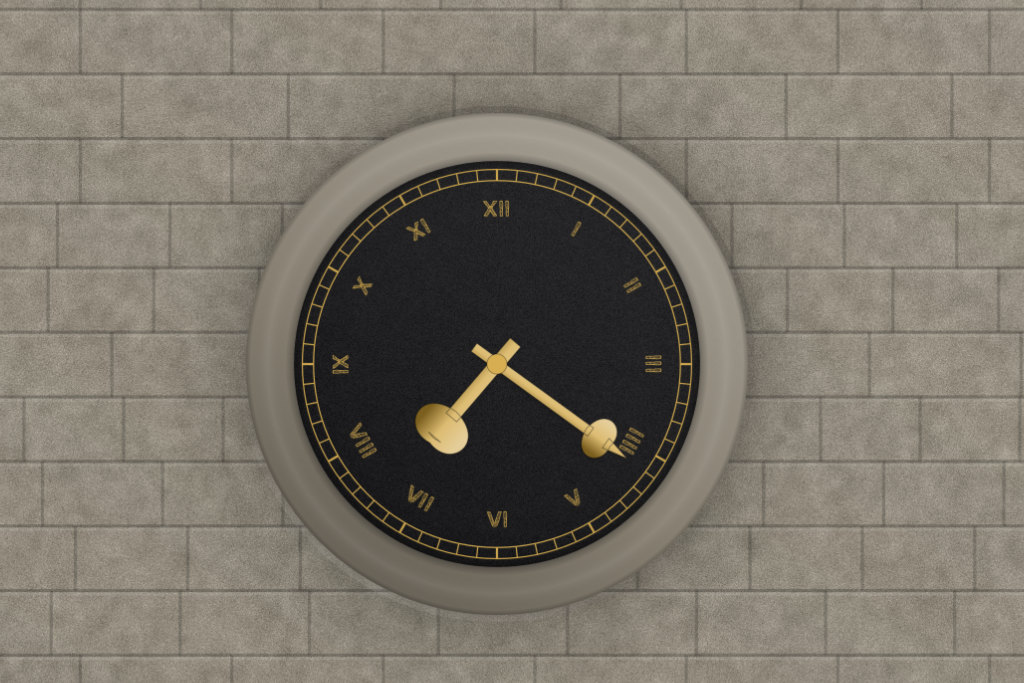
7:21
